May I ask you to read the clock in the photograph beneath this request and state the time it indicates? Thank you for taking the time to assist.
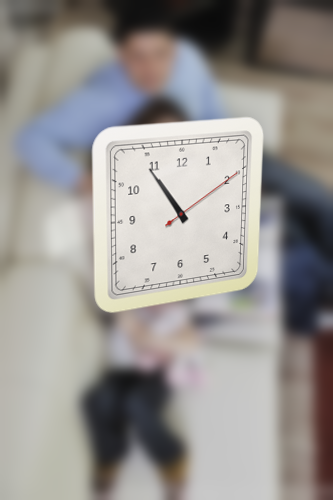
10:54:10
